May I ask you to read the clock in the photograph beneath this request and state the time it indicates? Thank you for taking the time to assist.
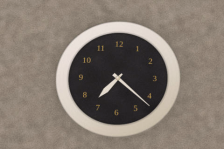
7:22
